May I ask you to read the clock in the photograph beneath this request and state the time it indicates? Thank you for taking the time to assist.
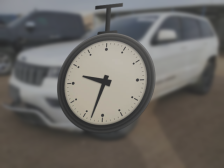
9:33
